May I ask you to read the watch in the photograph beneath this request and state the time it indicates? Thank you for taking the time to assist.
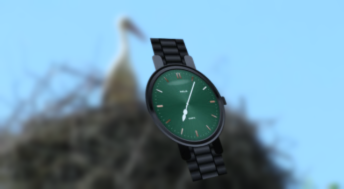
7:06
